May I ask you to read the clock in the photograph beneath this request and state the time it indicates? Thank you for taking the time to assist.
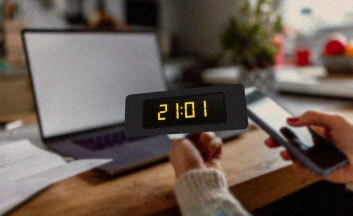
21:01
